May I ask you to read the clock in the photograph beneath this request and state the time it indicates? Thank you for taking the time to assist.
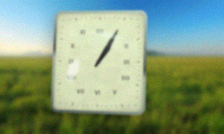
1:05
